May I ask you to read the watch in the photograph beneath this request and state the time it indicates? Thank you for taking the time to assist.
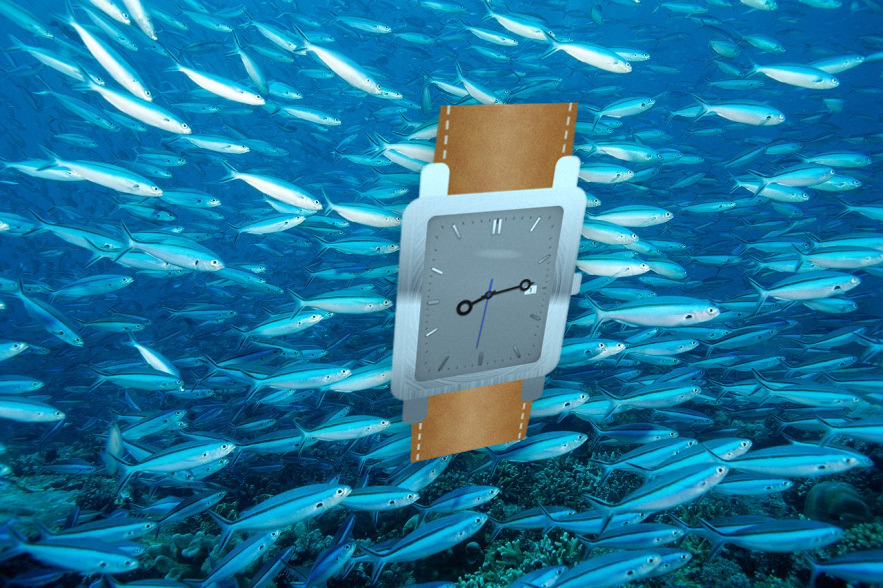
8:13:31
